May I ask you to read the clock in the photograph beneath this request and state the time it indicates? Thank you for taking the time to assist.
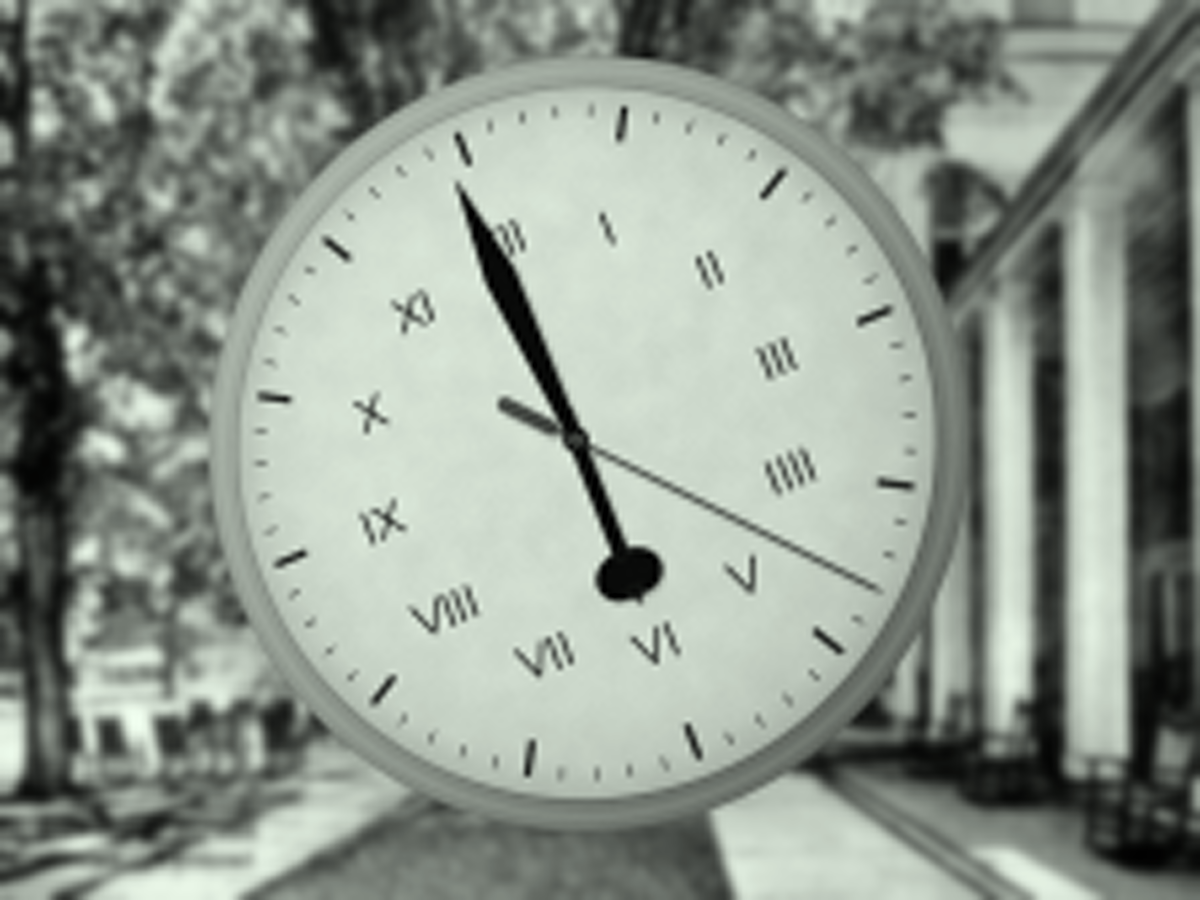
5:59:23
